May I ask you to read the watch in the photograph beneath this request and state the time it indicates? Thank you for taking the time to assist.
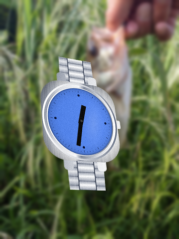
12:32
